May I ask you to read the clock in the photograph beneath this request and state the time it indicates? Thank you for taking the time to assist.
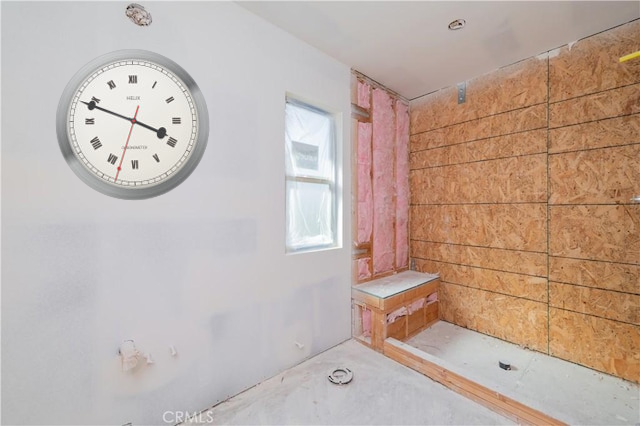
3:48:33
